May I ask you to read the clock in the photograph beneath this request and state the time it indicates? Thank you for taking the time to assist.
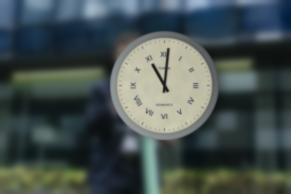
11:01
